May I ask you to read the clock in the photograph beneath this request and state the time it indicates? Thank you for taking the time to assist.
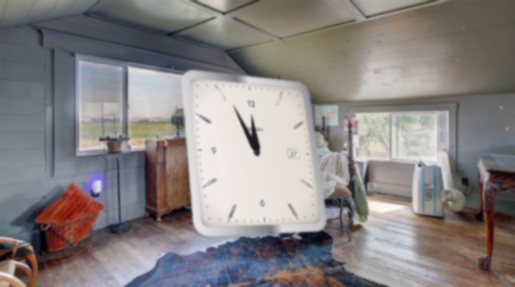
11:56
